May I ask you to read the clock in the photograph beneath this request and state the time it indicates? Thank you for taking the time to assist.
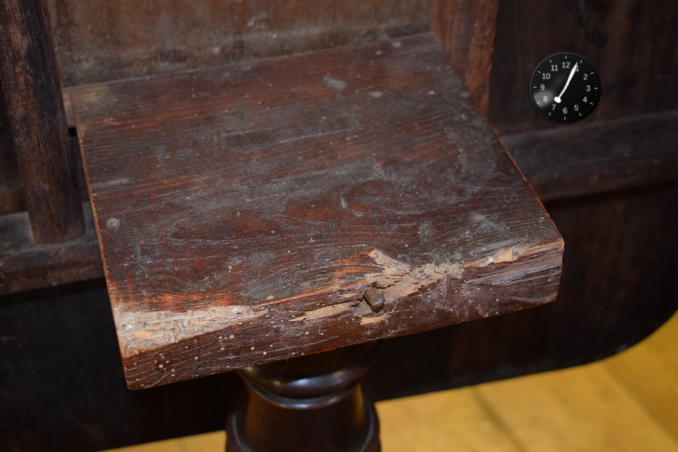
7:04
